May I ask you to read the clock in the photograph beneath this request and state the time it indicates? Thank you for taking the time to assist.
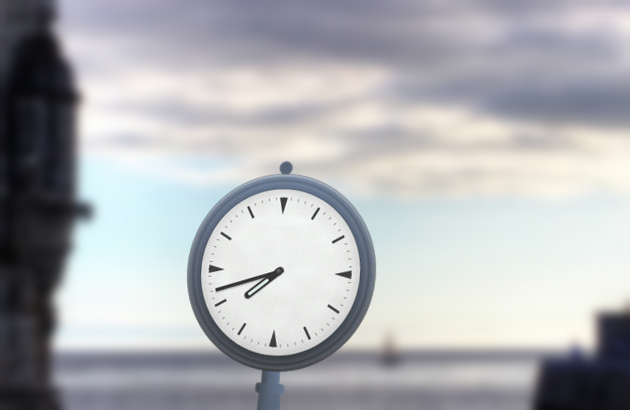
7:42
